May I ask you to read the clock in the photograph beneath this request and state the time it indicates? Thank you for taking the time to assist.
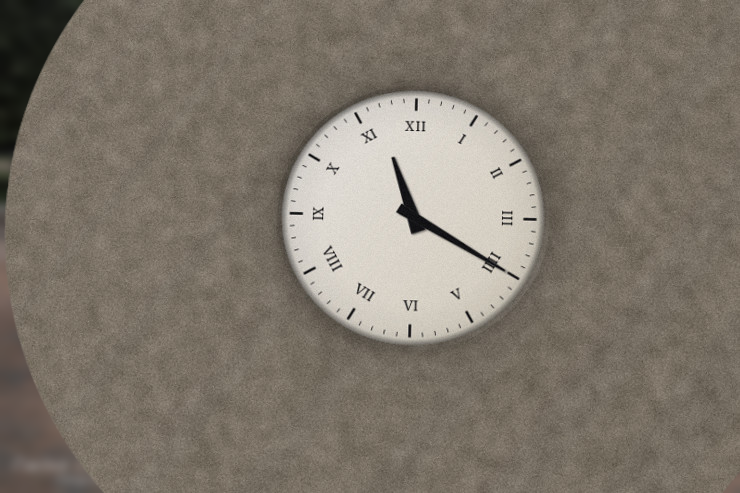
11:20
